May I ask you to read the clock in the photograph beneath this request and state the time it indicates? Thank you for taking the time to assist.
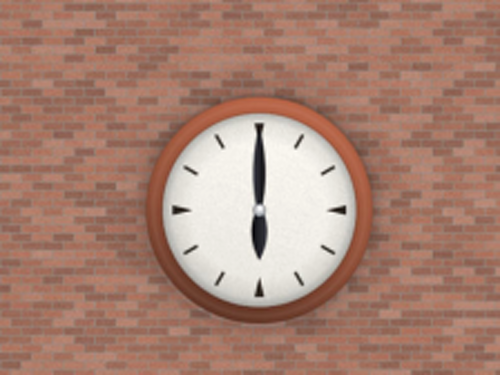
6:00
